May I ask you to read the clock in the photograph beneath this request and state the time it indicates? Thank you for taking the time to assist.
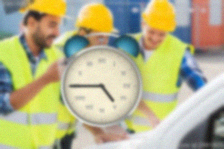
4:45
